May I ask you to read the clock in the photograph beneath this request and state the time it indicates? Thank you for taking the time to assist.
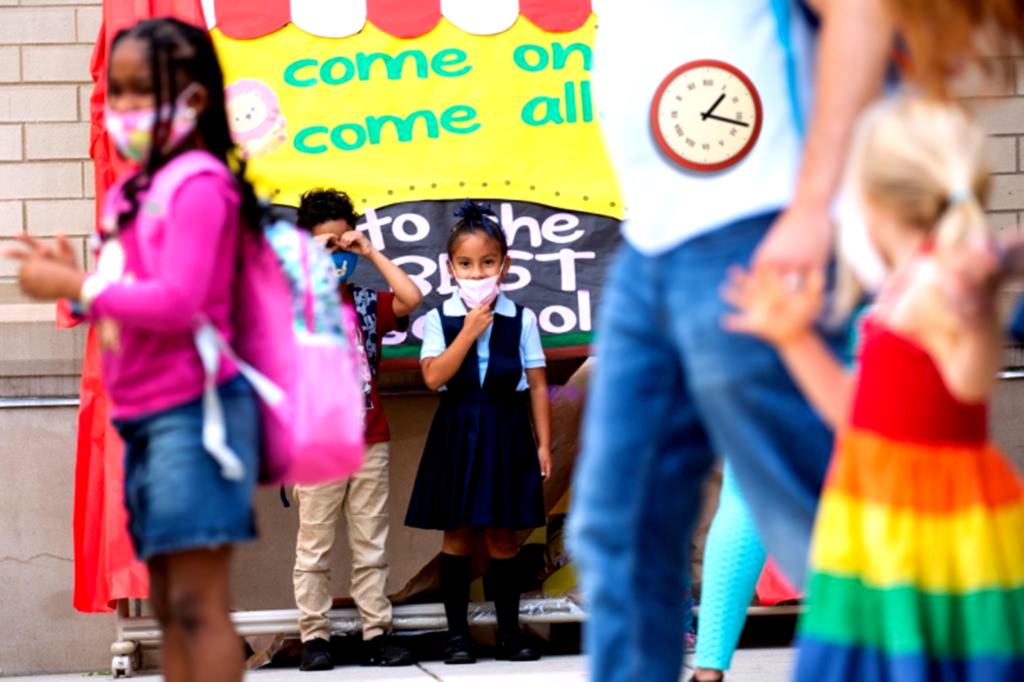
1:17
